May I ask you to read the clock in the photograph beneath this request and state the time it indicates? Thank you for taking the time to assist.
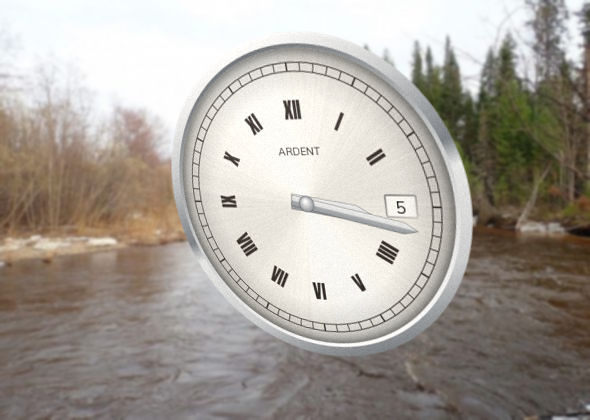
3:17
